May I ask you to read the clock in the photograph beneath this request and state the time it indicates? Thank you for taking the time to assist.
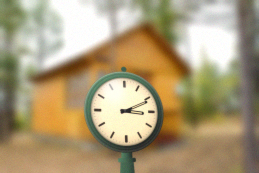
3:11
